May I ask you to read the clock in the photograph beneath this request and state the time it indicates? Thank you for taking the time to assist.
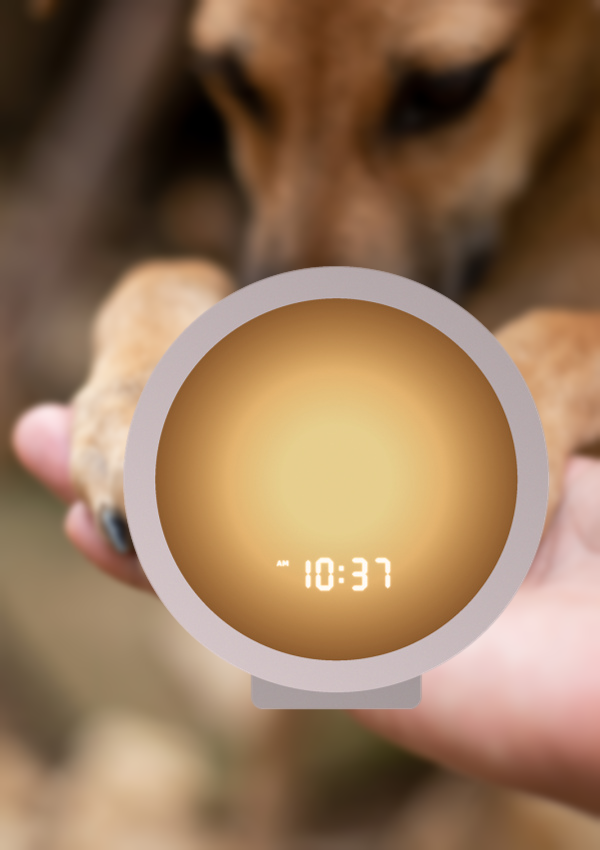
10:37
